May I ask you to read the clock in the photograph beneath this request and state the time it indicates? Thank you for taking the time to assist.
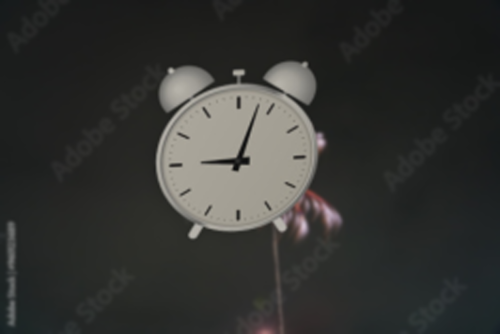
9:03
